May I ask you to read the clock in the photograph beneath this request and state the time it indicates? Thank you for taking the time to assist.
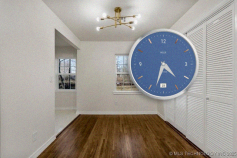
4:33
